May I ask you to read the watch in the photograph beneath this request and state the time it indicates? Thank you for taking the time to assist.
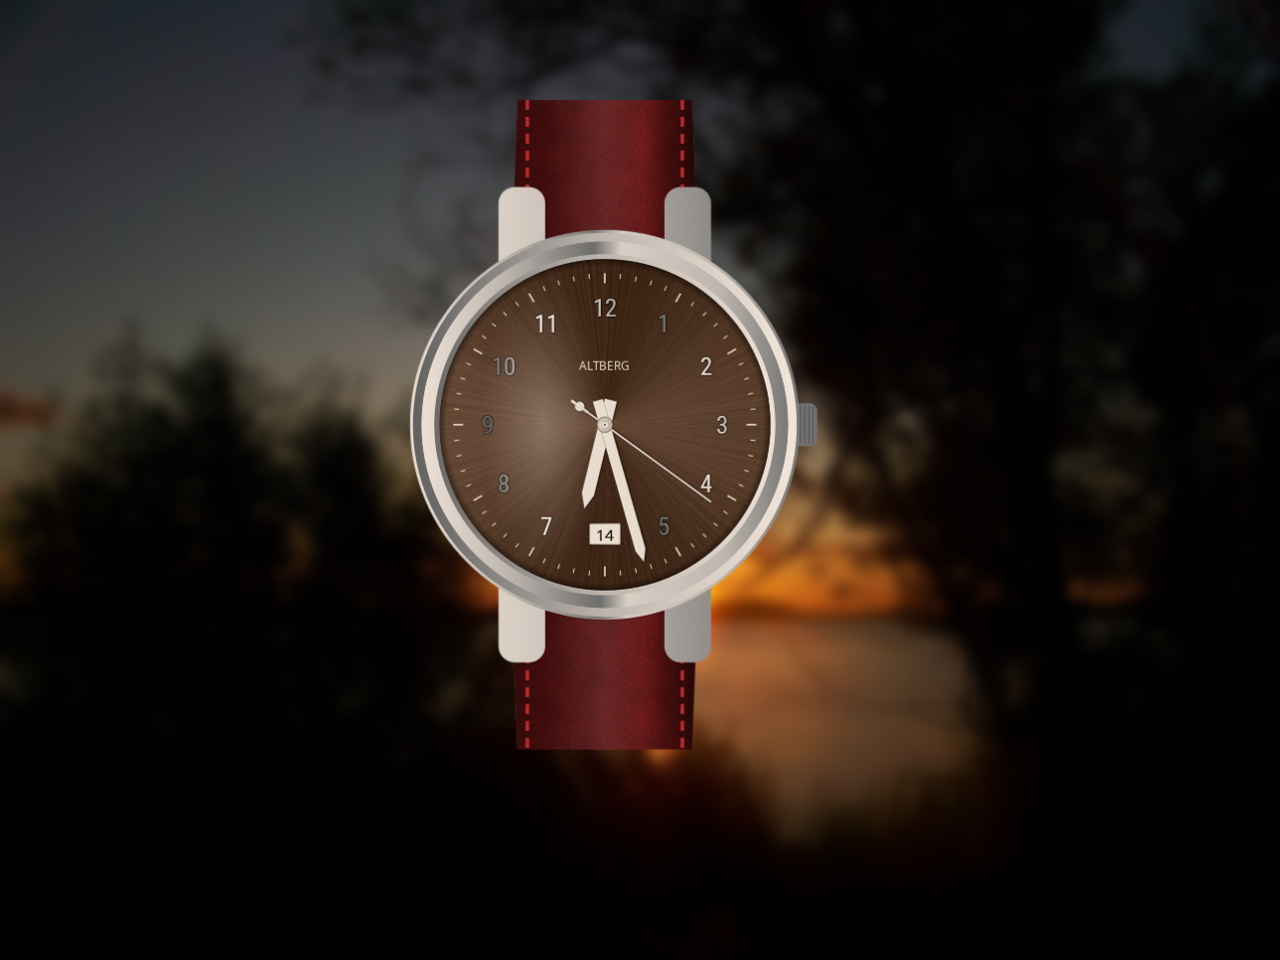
6:27:21
